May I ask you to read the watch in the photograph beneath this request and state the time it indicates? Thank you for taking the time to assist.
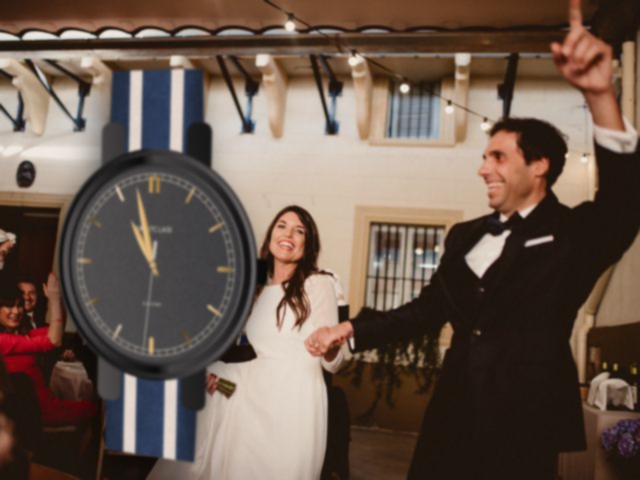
10:57:31
